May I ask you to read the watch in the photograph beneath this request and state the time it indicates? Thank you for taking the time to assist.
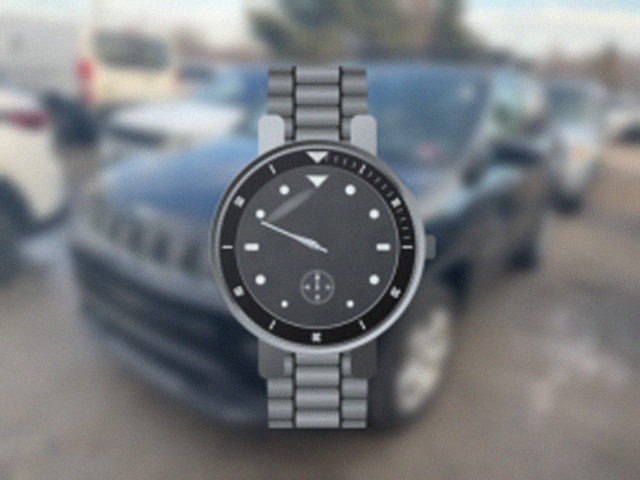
9:49
